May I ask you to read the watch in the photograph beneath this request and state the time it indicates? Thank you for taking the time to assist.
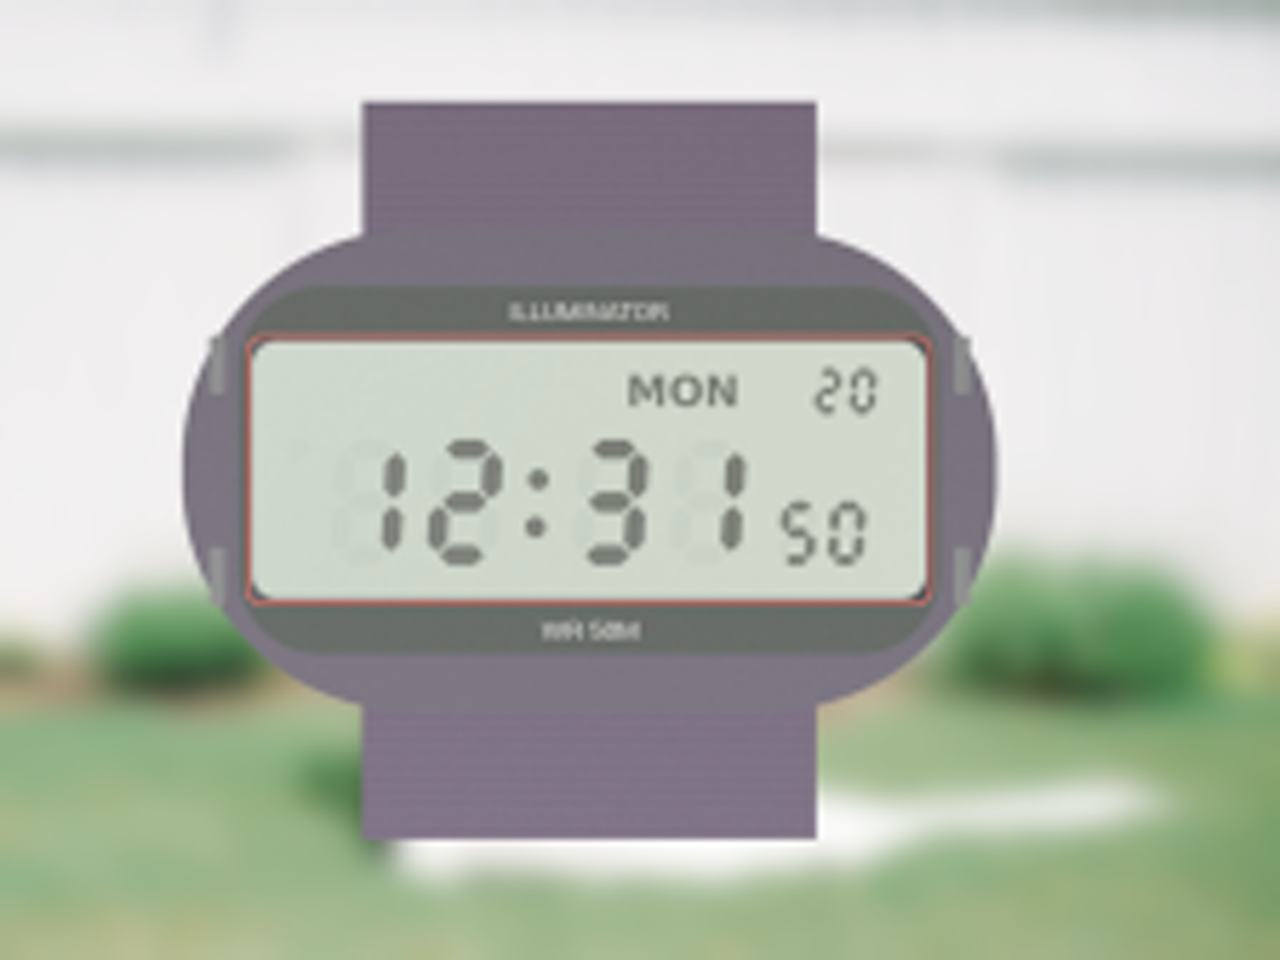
12:31:50
